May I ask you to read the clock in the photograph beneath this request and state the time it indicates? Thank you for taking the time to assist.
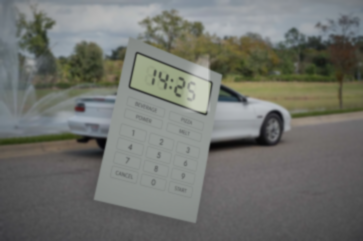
14:25
